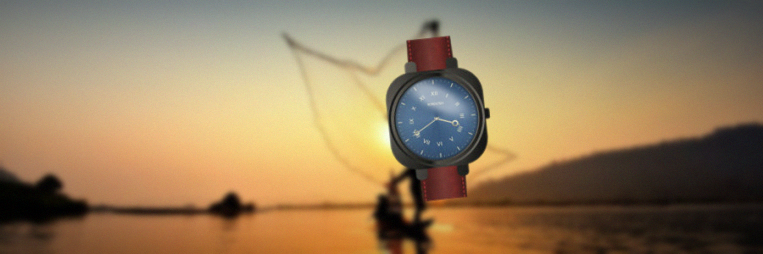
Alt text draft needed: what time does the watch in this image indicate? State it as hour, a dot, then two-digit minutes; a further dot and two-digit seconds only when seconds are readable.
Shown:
3.40
